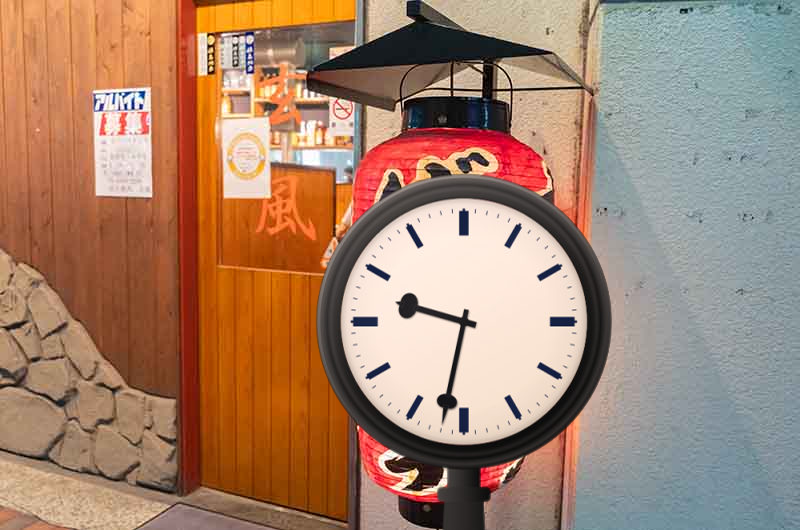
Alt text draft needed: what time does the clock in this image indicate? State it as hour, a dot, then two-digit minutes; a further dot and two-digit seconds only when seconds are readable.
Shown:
9.32
